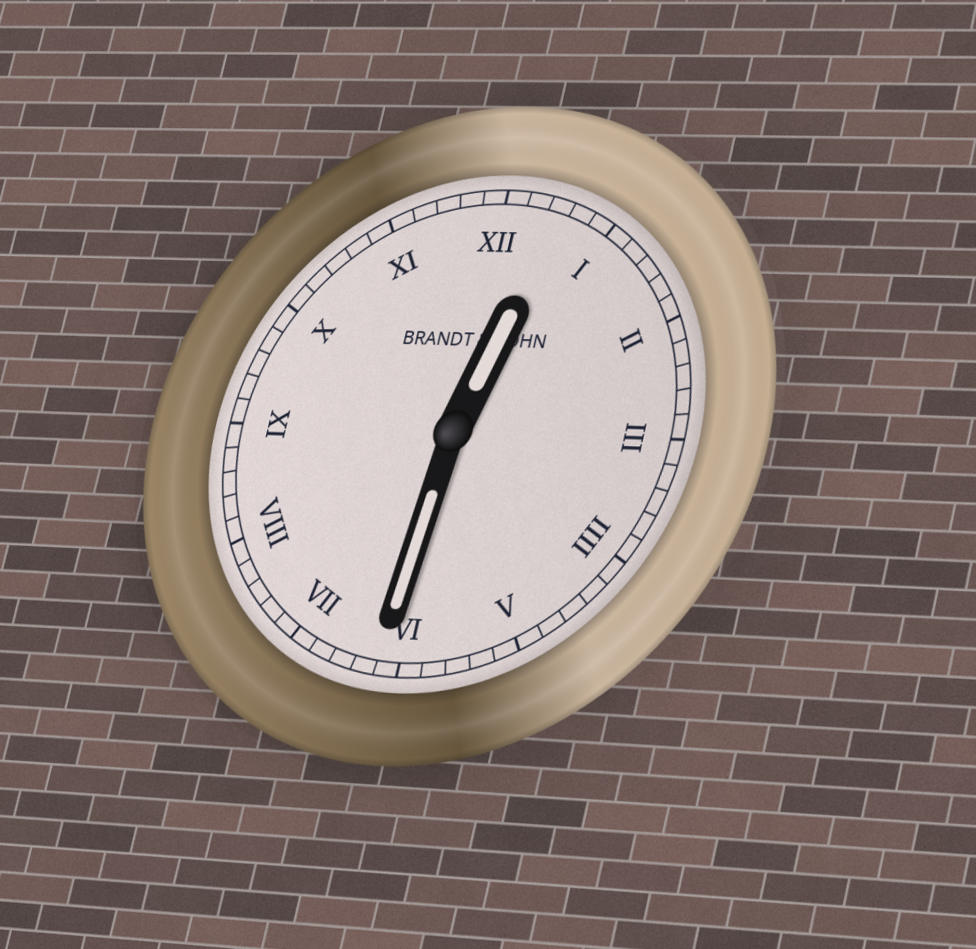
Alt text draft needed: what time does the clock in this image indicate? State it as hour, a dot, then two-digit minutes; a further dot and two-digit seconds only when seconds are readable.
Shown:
12.31
